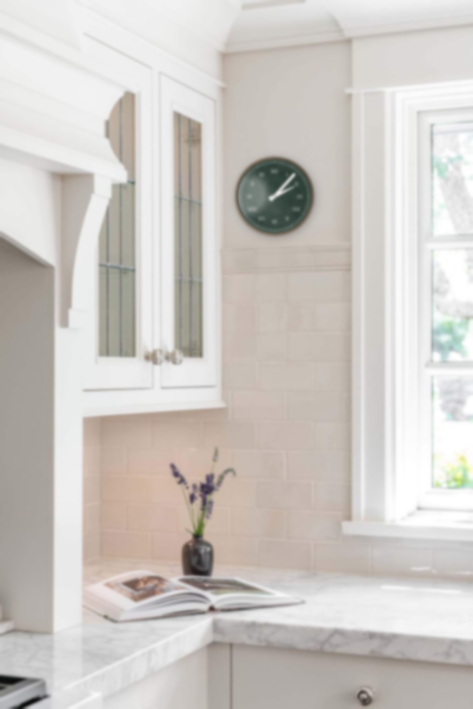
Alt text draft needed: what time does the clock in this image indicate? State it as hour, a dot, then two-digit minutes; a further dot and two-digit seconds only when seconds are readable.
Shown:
2.07
